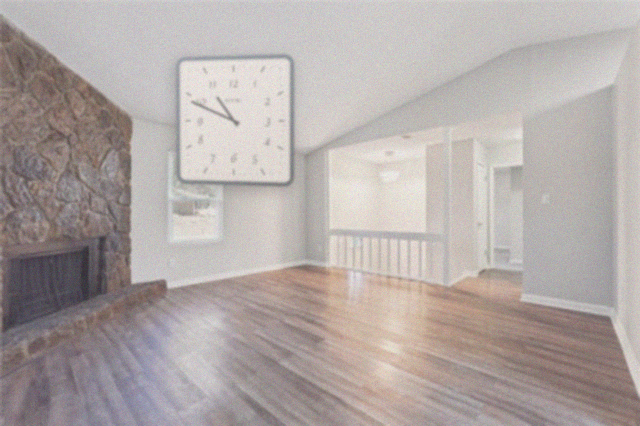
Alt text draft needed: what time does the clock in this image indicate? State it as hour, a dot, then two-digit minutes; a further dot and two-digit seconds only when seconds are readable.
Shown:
10.49
